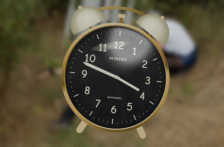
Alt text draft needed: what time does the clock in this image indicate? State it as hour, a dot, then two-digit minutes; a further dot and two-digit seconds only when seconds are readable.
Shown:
3.48
